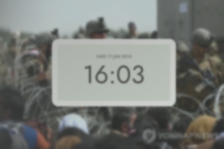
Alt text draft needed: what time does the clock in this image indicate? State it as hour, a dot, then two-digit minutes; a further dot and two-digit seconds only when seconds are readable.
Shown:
16.03
